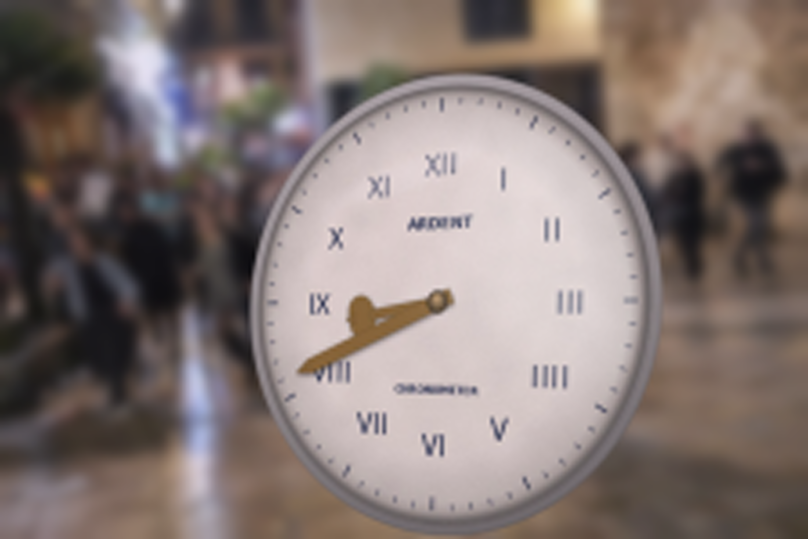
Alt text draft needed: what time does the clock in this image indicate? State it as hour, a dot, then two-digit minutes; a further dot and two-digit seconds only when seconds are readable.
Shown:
8.41
